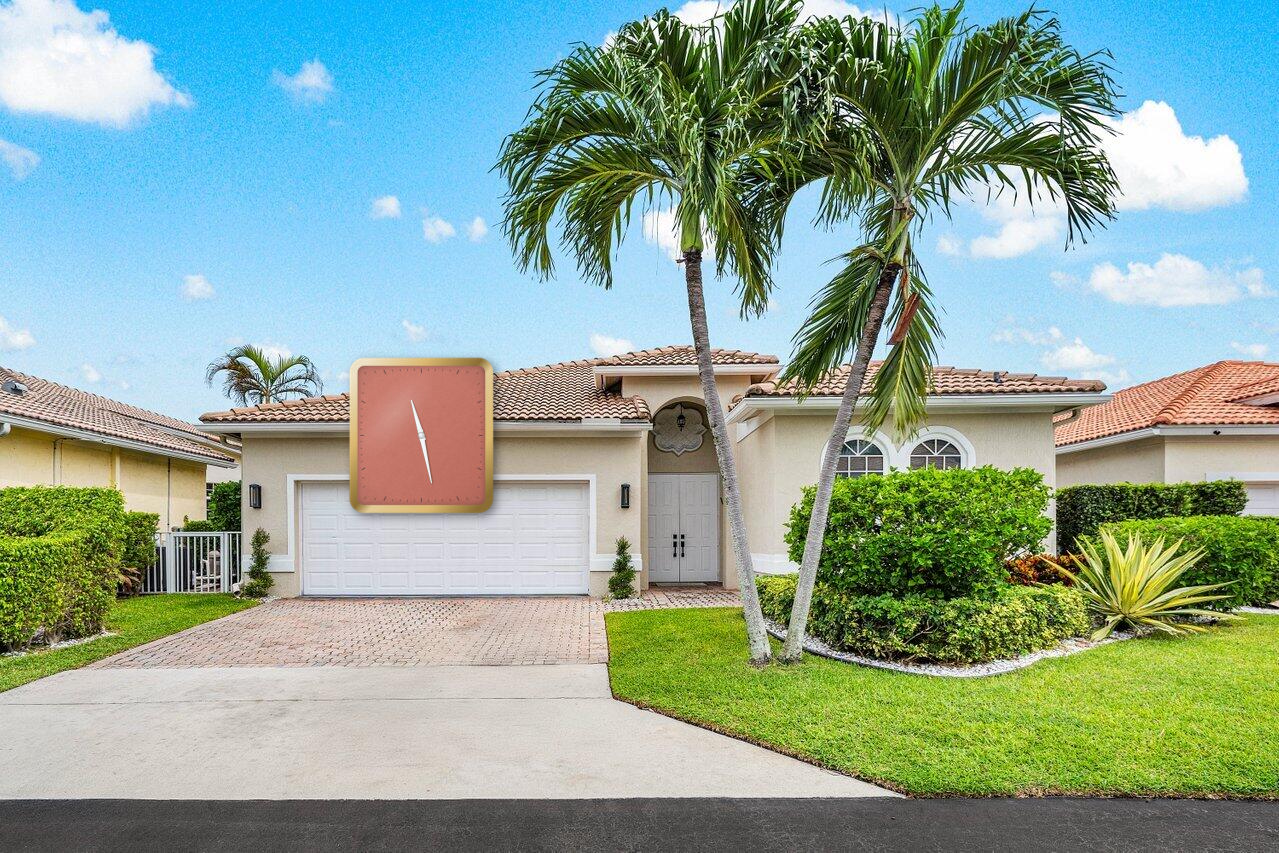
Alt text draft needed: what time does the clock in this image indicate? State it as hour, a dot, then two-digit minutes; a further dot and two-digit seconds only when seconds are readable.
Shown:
11.28
